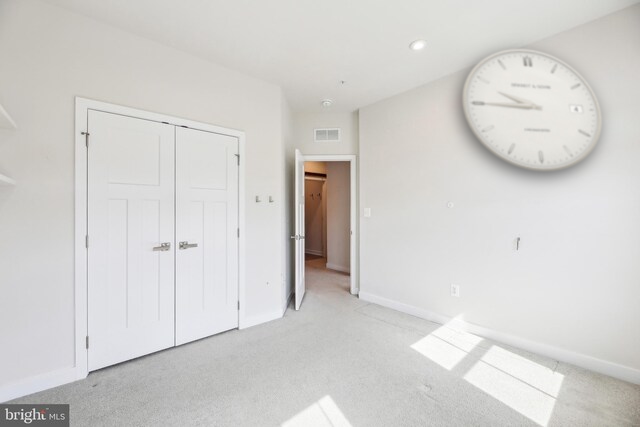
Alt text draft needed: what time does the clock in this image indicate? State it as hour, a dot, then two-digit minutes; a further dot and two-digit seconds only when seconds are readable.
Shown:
9.45
